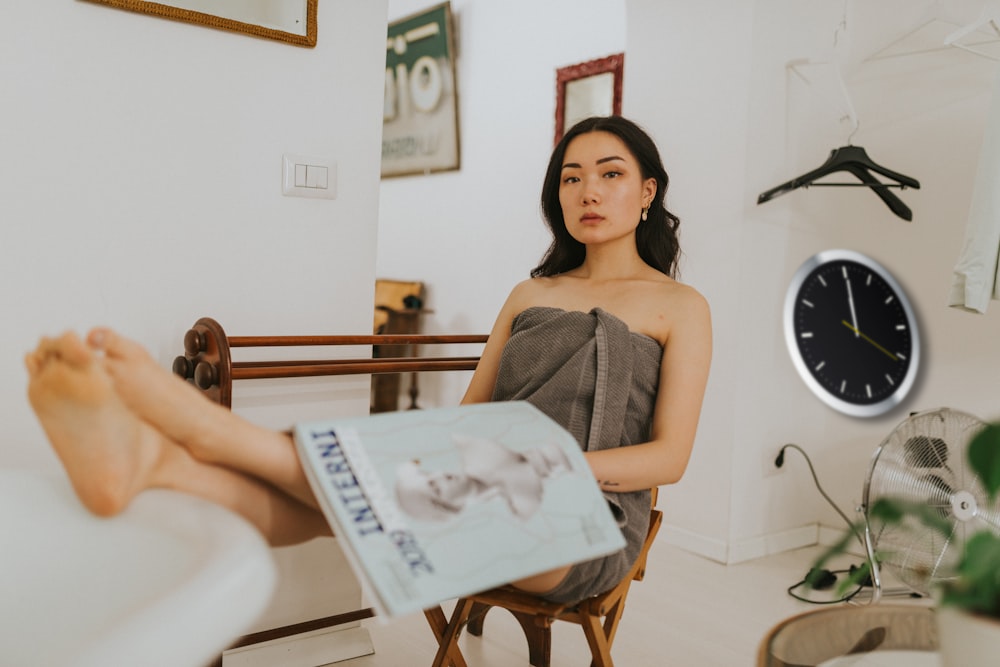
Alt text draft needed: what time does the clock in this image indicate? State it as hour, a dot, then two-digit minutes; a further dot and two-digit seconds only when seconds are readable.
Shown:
12.00.21
